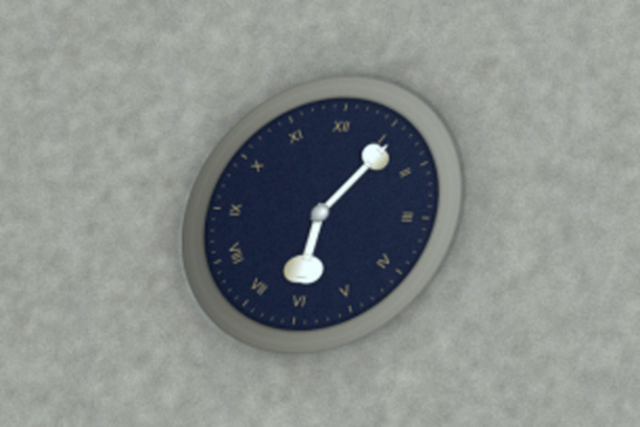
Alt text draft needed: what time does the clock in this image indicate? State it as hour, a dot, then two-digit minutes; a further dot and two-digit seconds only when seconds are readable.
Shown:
6.06
